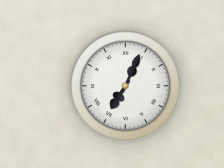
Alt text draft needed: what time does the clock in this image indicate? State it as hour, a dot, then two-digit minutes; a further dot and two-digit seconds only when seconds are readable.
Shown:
7.04
